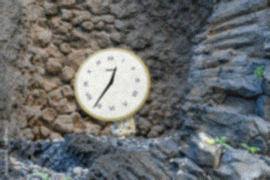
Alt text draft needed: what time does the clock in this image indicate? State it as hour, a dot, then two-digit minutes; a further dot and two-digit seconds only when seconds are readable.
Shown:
12.36
